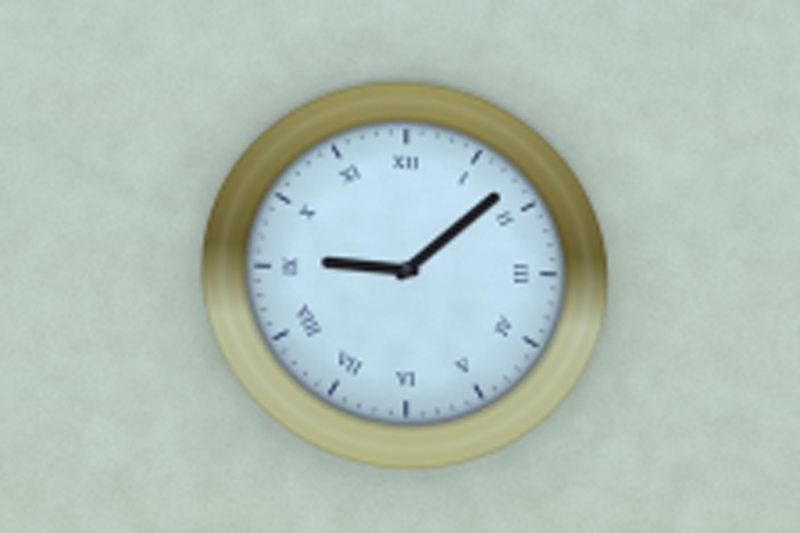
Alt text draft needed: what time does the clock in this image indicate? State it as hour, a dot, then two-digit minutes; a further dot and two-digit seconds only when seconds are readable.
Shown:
9.08
